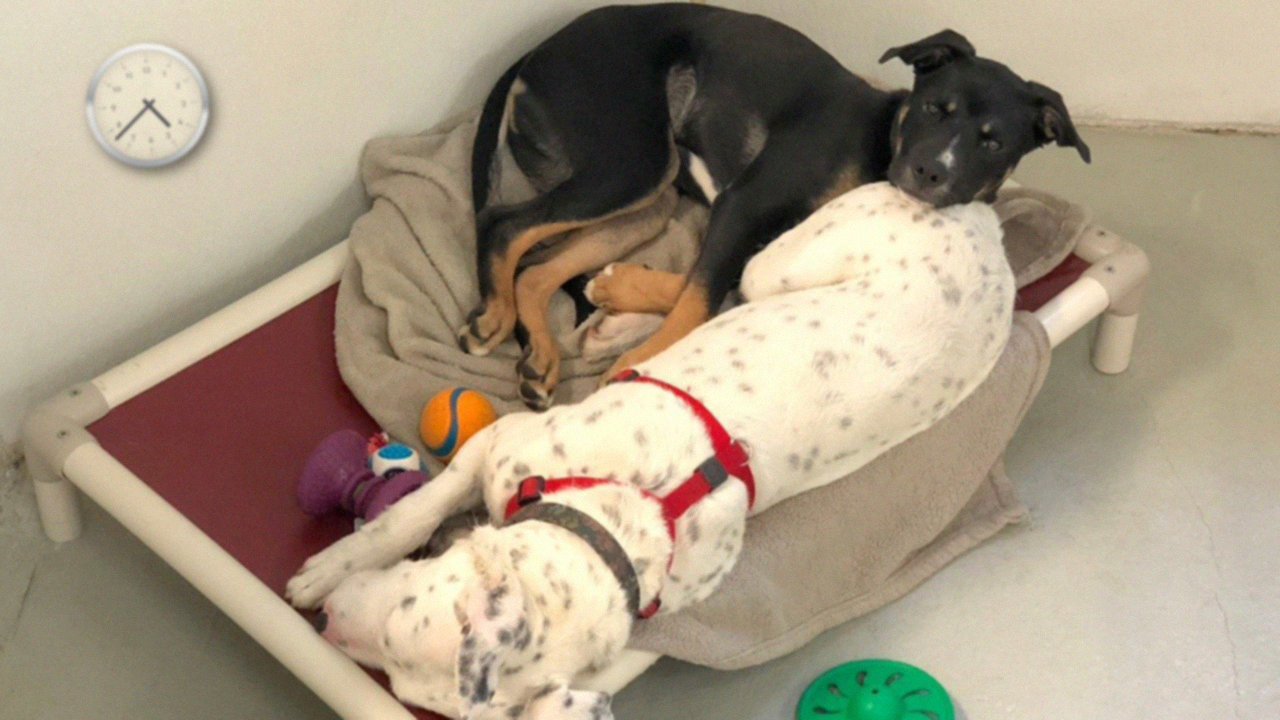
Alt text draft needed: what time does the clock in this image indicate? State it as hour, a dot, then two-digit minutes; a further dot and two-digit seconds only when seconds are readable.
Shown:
4.38
